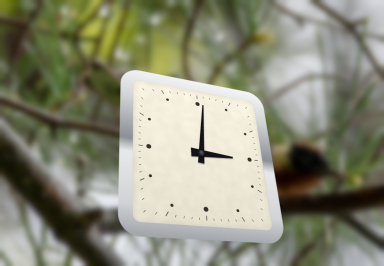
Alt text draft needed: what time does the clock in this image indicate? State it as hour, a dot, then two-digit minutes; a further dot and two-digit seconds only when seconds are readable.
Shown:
3.01
